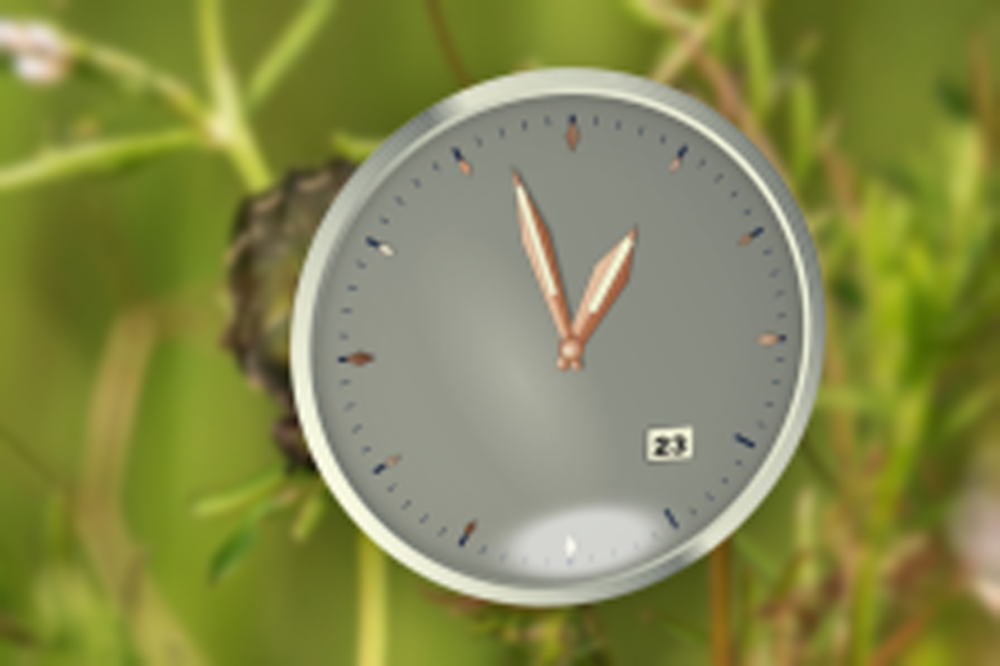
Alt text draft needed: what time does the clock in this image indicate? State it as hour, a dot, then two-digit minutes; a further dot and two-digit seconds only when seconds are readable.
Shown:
12.57
